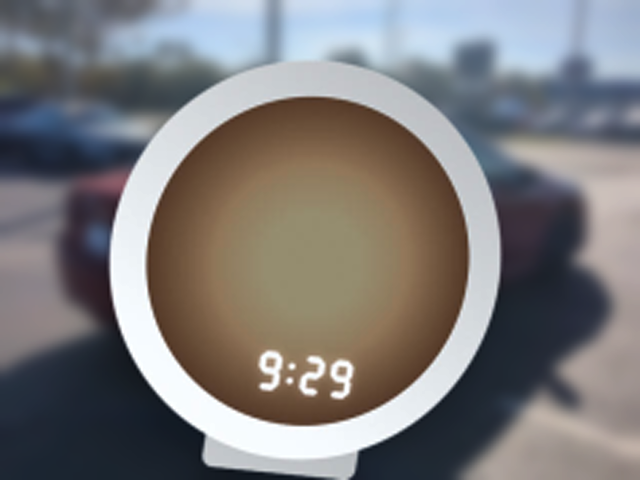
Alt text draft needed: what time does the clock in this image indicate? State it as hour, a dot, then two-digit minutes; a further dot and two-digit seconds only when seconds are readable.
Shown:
9.29
